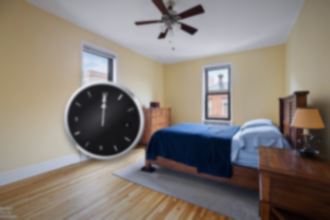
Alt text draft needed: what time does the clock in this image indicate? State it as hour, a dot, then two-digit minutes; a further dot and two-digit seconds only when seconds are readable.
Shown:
12.00
